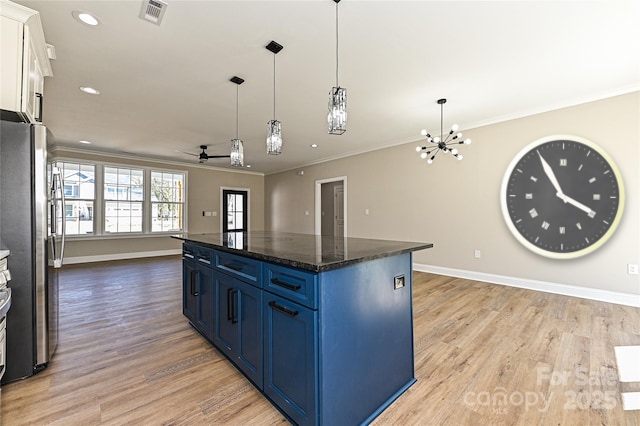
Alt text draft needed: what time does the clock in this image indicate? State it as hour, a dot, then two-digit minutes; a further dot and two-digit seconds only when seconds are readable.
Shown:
3.55
